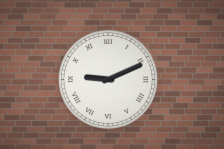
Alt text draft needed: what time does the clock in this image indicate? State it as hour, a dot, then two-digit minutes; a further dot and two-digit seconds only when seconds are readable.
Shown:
9.11
